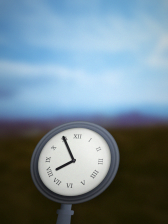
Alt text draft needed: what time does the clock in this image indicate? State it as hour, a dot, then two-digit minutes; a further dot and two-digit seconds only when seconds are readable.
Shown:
7.55
